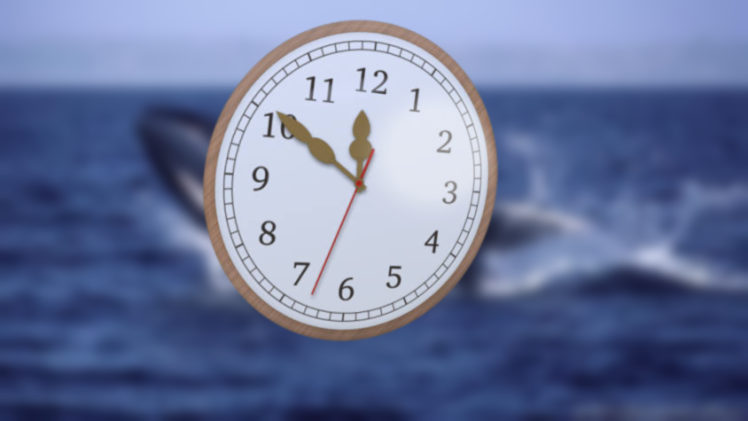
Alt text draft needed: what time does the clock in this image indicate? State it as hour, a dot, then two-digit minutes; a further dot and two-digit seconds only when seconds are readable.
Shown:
11.50.33
